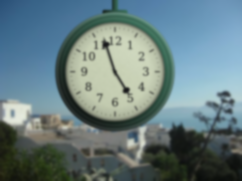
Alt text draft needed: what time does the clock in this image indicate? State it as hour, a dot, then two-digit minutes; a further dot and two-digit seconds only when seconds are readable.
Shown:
4.57
